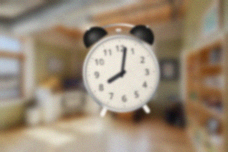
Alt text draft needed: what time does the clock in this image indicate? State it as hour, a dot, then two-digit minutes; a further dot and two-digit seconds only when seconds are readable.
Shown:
8.02
